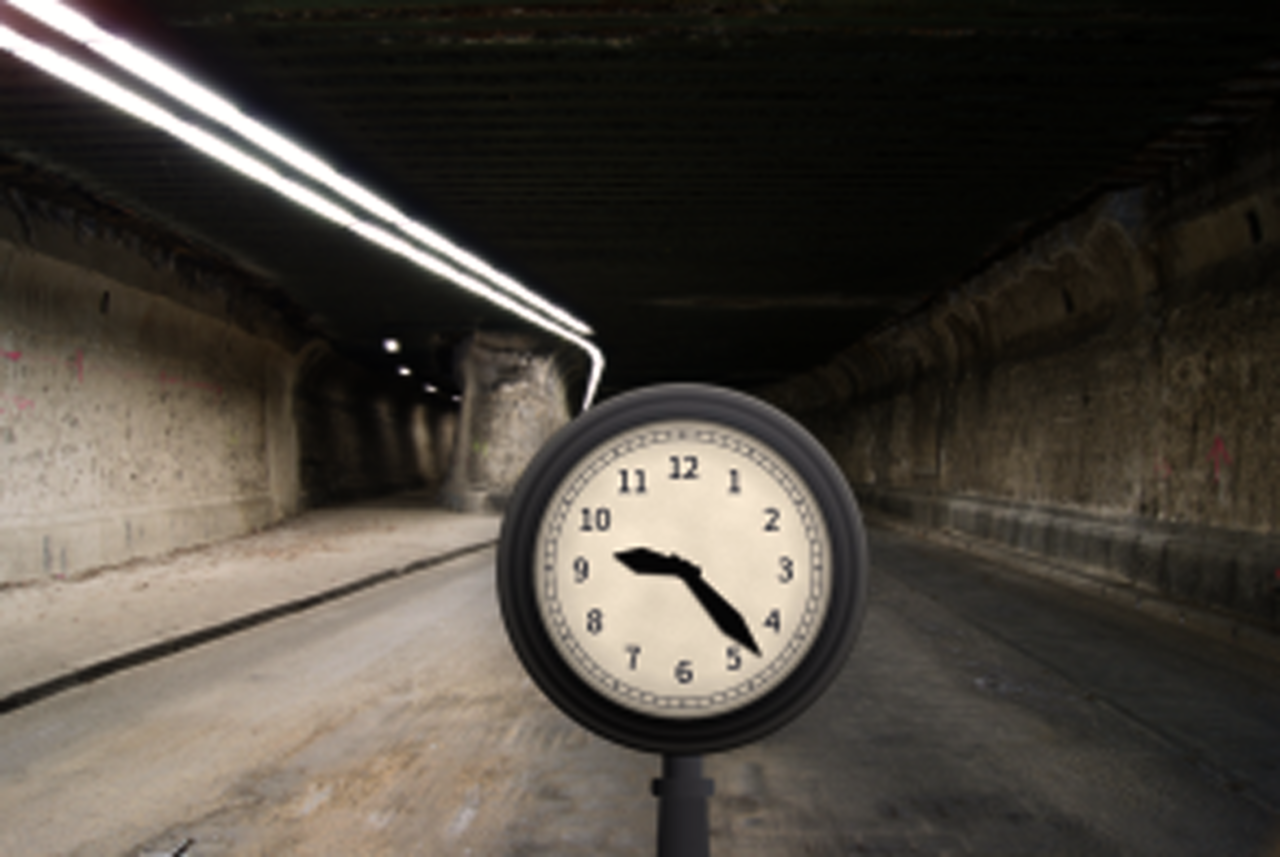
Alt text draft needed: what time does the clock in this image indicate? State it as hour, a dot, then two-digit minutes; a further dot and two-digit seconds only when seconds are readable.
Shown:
9.23
